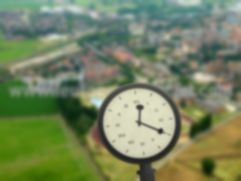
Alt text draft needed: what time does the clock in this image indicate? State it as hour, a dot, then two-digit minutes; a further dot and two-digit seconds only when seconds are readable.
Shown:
12.20
